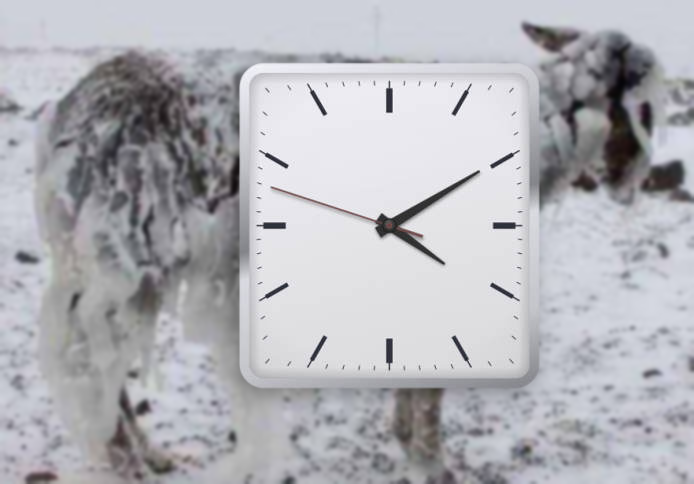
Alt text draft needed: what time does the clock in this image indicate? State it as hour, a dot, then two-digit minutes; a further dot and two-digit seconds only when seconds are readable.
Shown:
4.09.48
